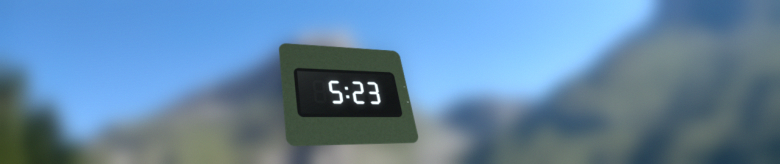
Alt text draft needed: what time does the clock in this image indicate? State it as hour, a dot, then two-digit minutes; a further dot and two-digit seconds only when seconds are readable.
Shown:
5.23
